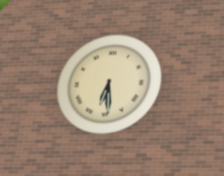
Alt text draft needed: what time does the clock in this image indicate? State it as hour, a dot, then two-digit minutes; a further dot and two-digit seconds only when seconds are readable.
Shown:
6.29
